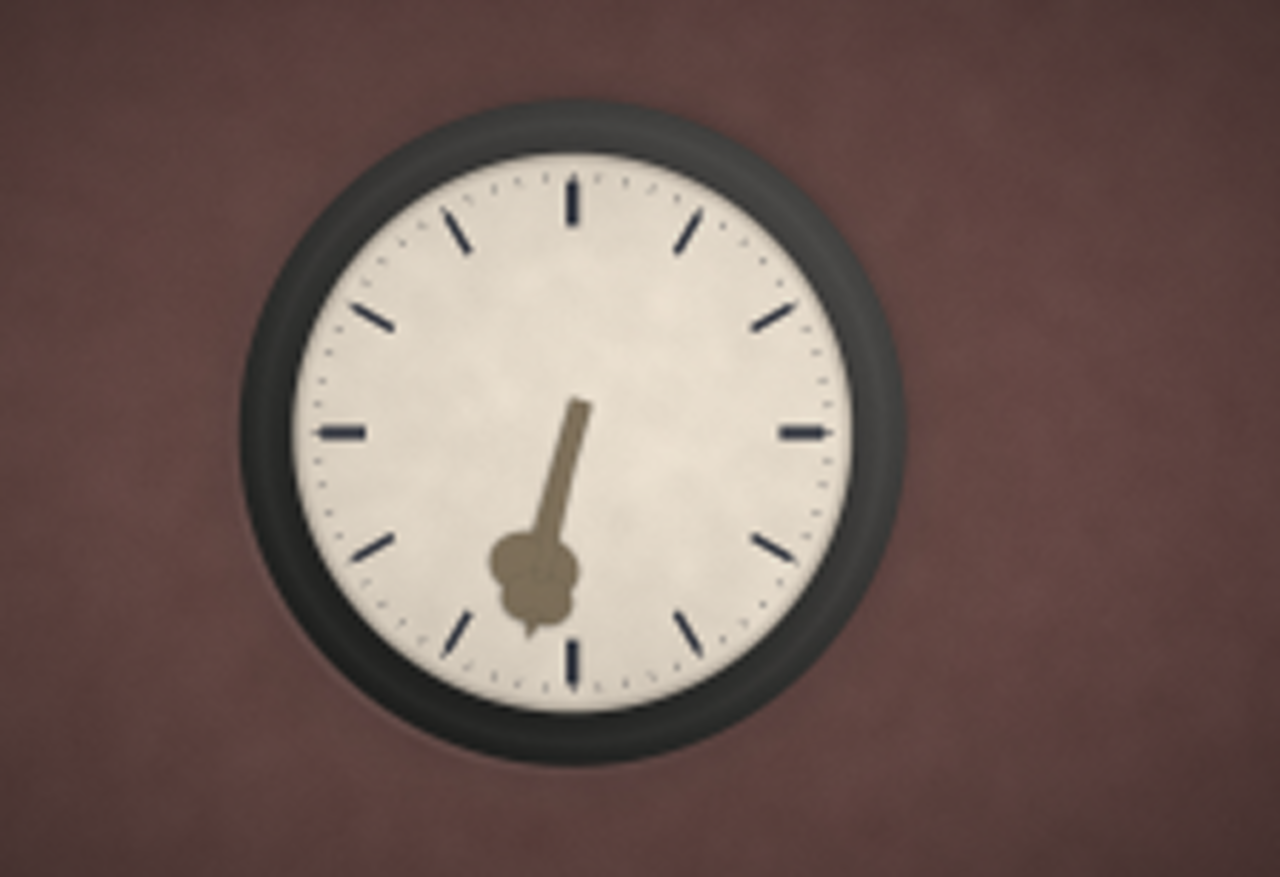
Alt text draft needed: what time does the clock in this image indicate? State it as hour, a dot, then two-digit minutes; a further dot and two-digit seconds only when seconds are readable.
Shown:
6.32
